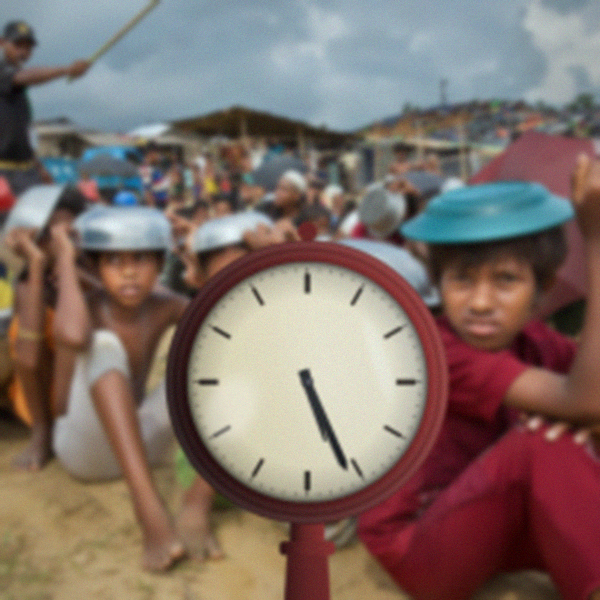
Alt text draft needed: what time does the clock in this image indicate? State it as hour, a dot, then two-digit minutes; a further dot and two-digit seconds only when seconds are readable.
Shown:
5.26
